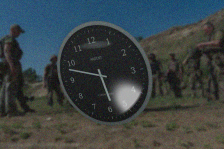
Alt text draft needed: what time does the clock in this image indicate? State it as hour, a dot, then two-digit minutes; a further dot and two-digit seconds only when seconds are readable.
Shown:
5.48
